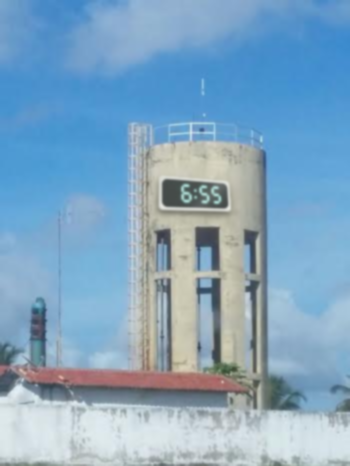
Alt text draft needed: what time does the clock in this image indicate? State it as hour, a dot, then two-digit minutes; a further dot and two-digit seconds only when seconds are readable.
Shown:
6.55
